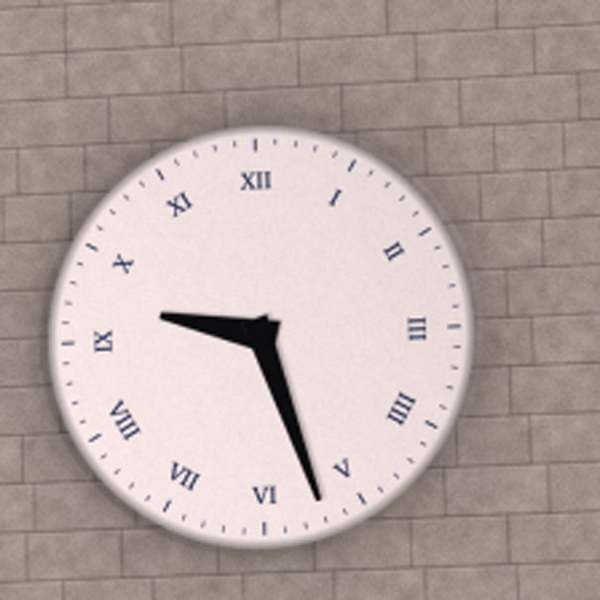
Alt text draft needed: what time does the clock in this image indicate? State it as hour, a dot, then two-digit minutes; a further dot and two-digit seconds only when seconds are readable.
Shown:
9.27
